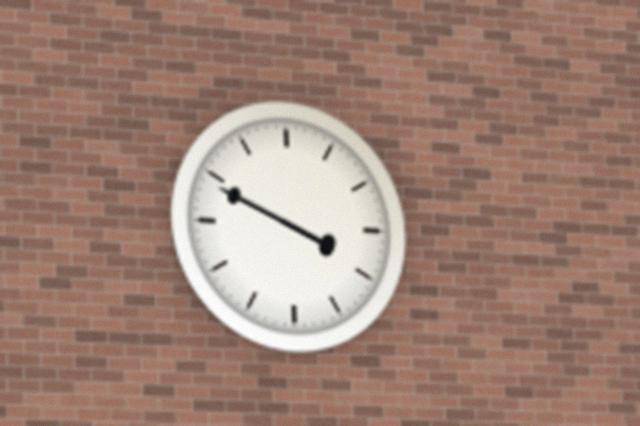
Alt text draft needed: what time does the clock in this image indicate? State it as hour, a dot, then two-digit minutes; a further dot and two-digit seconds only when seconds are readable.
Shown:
3.49
